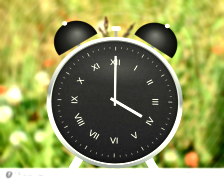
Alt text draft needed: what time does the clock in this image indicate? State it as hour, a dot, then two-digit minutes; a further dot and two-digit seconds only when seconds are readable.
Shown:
4.00
